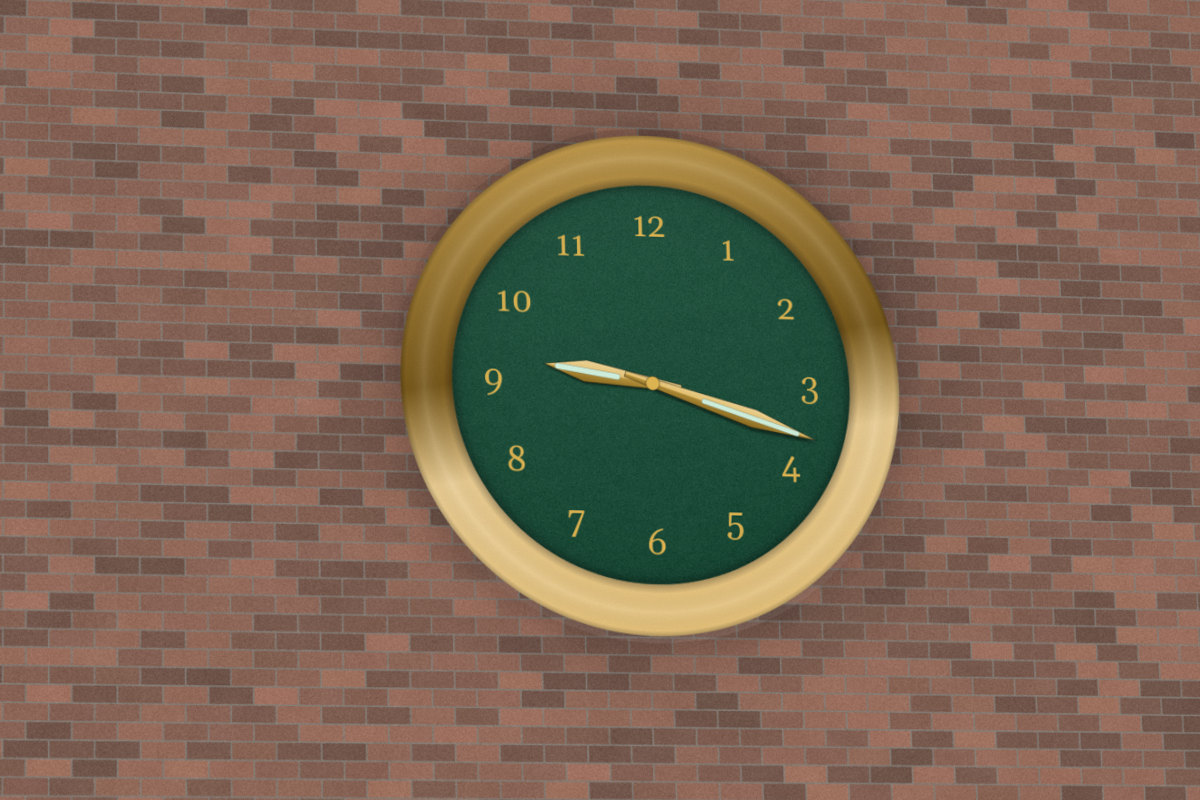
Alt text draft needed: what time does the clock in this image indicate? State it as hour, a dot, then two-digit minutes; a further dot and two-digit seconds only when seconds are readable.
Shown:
9.18
